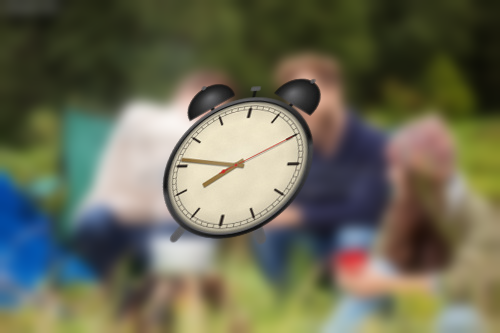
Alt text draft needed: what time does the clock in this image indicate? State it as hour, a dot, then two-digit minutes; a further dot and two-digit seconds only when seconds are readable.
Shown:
7.46.10
